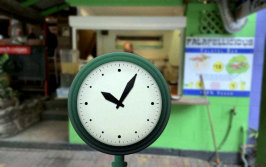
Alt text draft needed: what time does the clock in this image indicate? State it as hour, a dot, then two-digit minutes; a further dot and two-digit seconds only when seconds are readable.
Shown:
10.05
